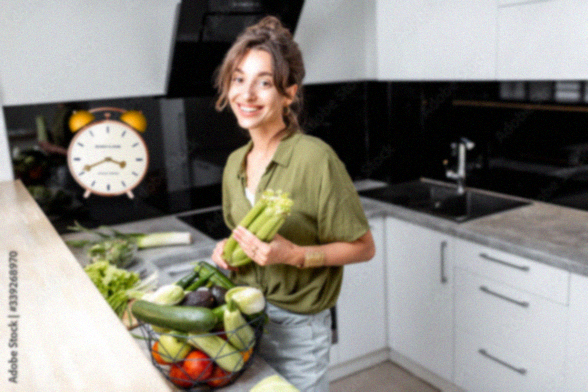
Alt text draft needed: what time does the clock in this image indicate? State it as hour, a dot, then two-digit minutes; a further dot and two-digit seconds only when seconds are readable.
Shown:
3.41
